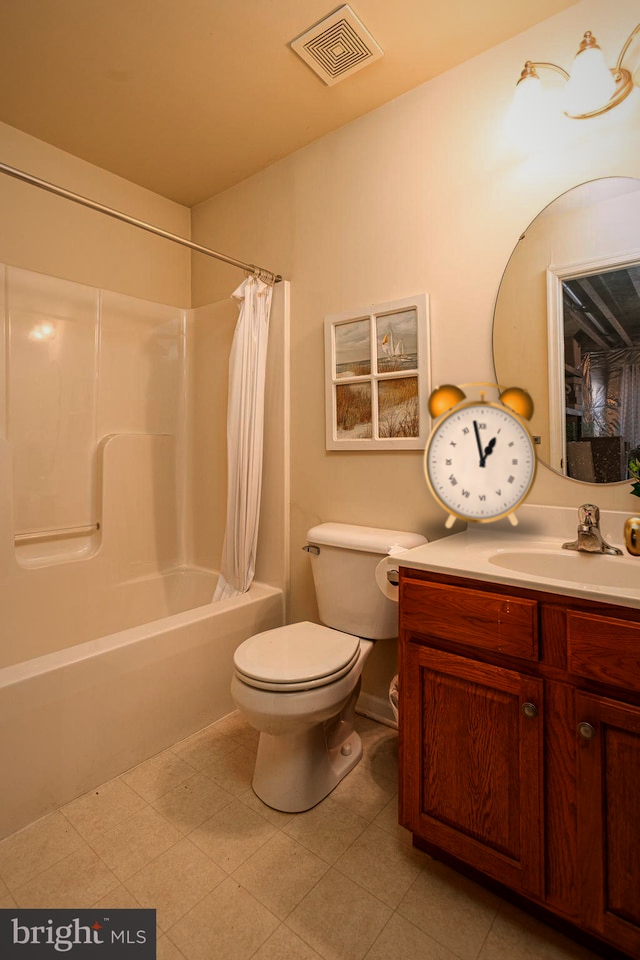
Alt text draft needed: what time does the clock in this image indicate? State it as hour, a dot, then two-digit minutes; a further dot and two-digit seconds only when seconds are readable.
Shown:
12.58
